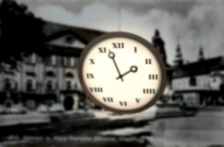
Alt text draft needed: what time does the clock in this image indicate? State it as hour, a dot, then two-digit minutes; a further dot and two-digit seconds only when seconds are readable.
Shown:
1.57
